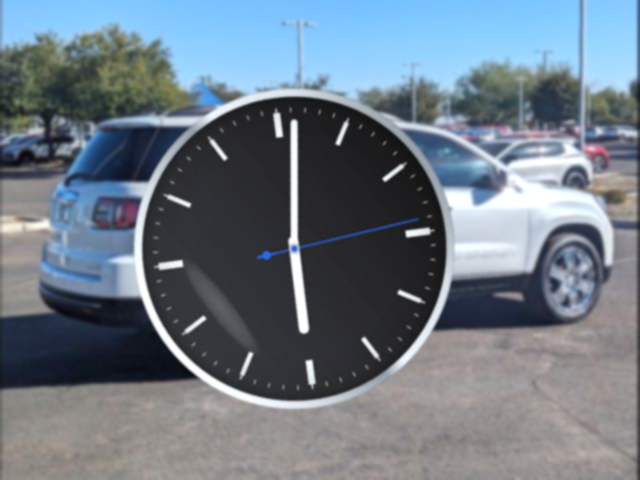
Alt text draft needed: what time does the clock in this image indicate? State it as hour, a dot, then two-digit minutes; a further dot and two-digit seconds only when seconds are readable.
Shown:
6.01.14
